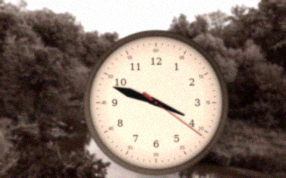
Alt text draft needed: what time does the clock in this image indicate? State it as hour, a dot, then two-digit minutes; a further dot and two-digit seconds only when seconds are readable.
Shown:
3.48.21
